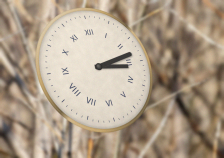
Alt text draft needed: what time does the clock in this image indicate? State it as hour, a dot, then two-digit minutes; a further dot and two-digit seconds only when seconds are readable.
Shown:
3.13
